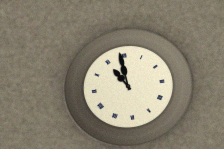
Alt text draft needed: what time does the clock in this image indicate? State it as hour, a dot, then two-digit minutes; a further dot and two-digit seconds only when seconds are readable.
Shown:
10.59
